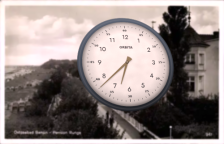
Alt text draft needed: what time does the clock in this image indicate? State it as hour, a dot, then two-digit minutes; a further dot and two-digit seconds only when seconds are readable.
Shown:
6.38
